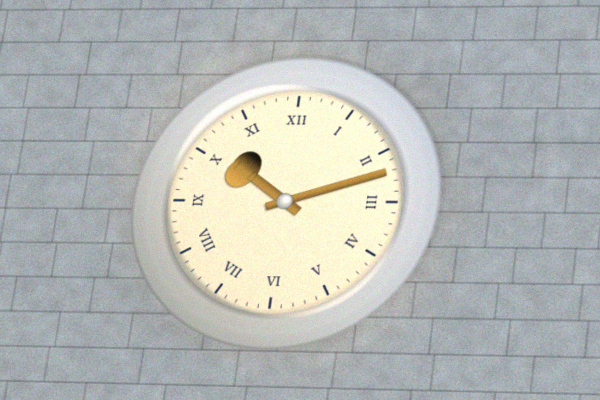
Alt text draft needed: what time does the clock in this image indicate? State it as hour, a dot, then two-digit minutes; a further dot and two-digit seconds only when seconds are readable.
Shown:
10.12
